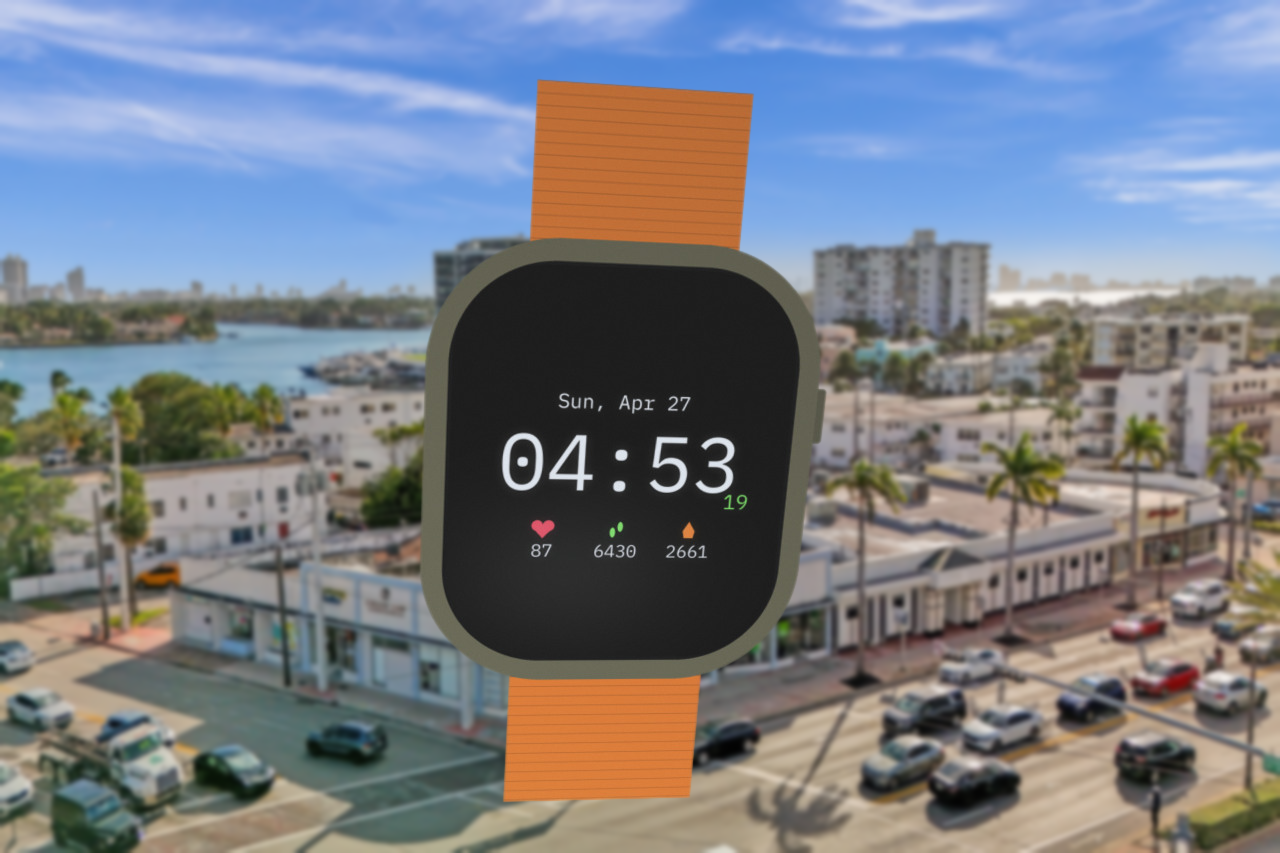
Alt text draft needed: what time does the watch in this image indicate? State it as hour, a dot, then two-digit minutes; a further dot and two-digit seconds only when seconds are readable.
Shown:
4.53.19
